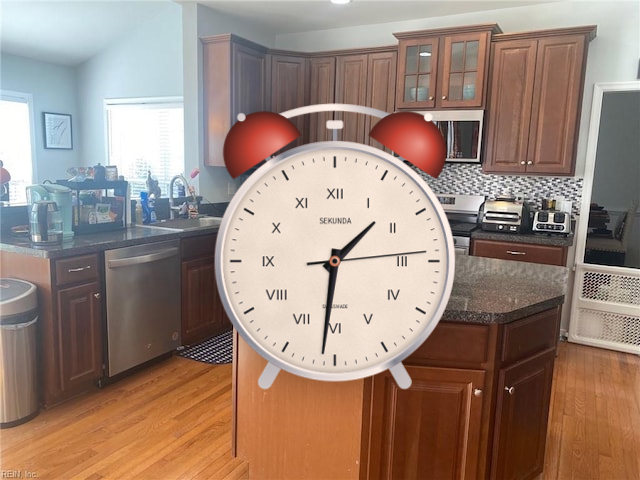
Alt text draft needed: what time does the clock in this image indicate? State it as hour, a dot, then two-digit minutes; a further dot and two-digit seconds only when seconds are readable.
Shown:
1.31.14
